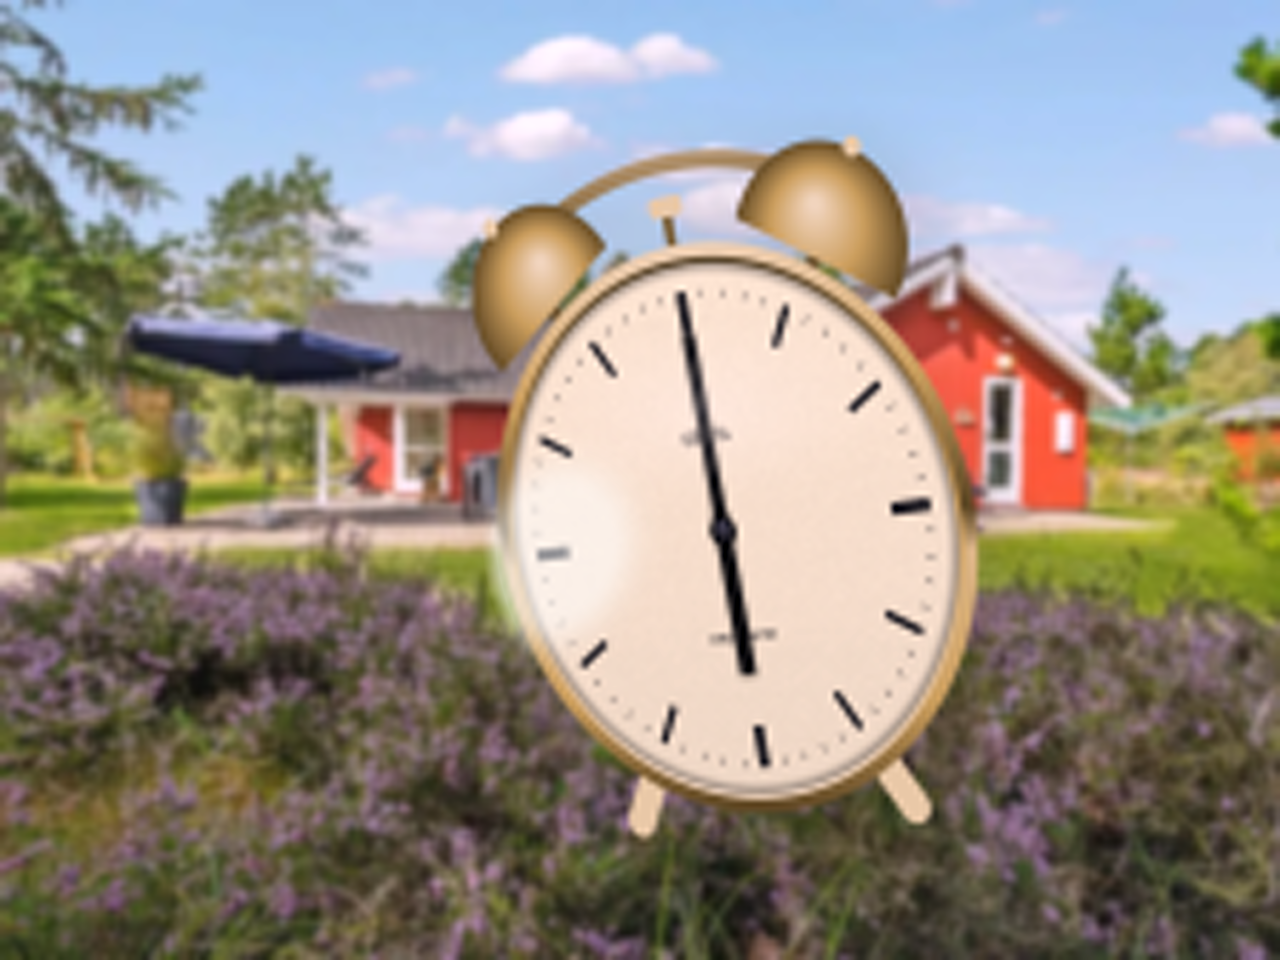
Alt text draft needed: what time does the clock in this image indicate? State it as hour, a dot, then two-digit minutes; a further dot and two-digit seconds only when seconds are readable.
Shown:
6.00
